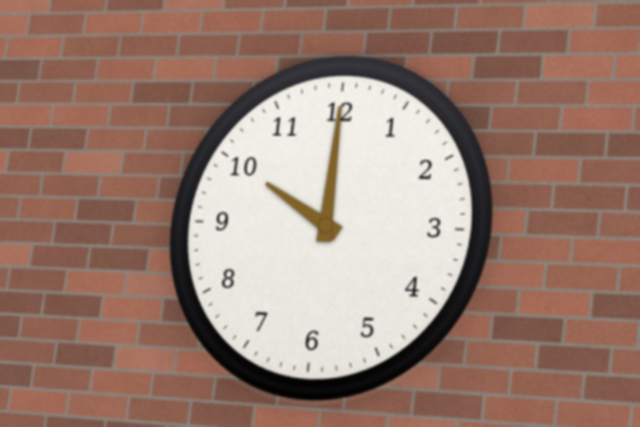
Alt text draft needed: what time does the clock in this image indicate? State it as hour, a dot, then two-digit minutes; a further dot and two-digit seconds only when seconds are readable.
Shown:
10.00
